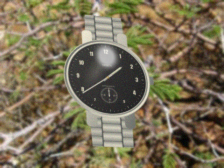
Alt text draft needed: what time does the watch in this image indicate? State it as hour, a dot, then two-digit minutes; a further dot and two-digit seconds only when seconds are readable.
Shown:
1.39
